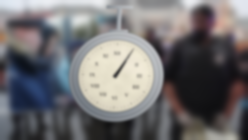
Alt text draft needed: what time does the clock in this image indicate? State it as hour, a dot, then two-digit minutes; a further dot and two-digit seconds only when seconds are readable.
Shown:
1.05
